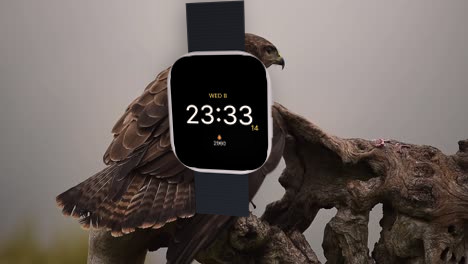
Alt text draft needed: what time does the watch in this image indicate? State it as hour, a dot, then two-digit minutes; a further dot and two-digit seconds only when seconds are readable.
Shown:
23.33.14
